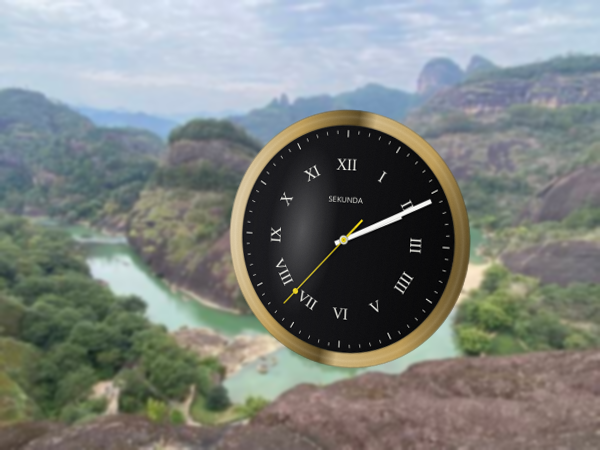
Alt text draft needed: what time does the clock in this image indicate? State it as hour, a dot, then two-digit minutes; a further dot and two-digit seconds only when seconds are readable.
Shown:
2.10.37
